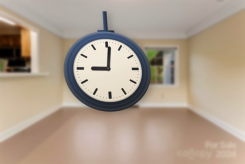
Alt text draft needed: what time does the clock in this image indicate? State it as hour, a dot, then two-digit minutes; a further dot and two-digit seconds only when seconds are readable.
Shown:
9.01
